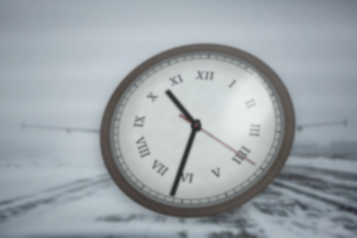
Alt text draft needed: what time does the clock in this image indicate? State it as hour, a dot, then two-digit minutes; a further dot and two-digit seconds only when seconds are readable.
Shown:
10.31.20
